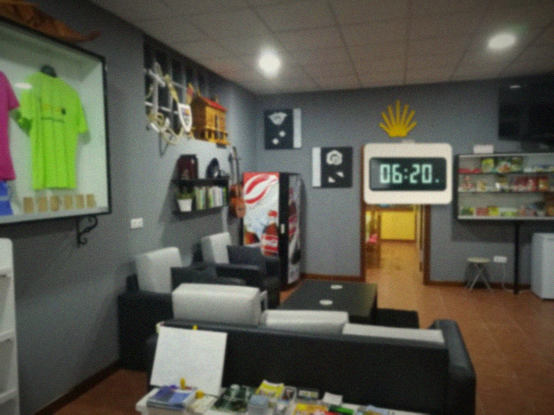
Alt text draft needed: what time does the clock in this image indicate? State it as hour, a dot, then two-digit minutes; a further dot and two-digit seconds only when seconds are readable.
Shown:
6.20
